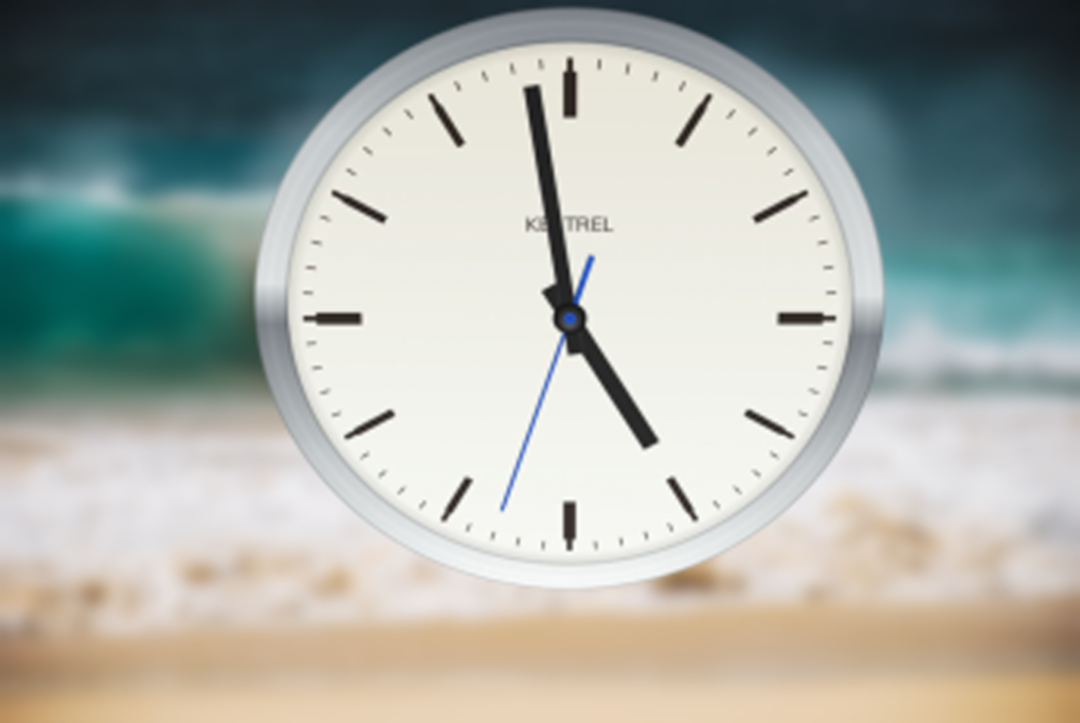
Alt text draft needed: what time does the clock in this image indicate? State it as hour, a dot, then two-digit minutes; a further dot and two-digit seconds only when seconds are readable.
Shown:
4.58.33
